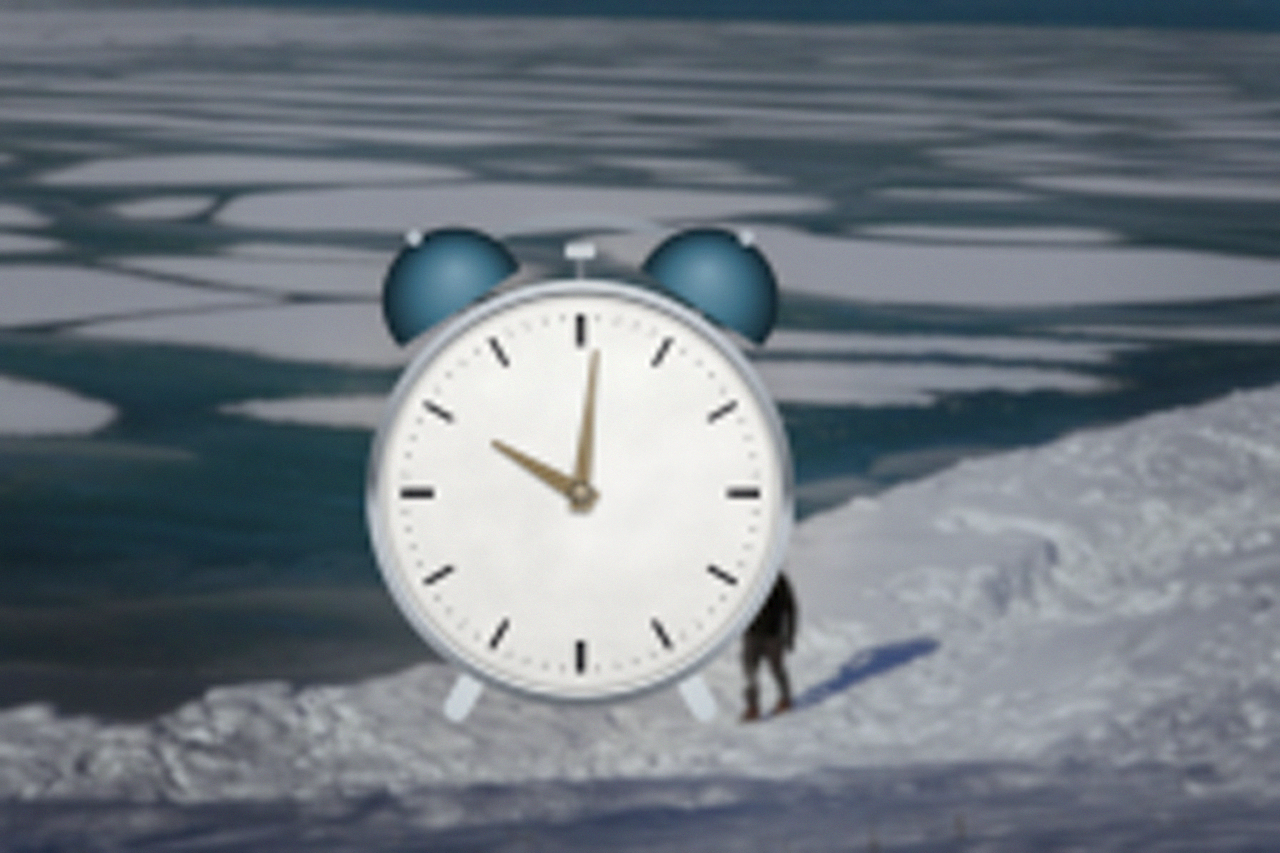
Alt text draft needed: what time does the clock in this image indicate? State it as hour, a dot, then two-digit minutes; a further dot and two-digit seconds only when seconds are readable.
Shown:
10.01
